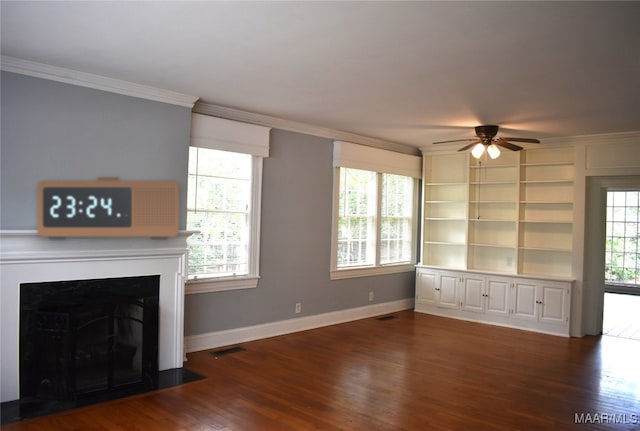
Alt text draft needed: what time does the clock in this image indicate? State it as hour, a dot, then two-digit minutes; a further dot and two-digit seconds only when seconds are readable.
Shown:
23.24
